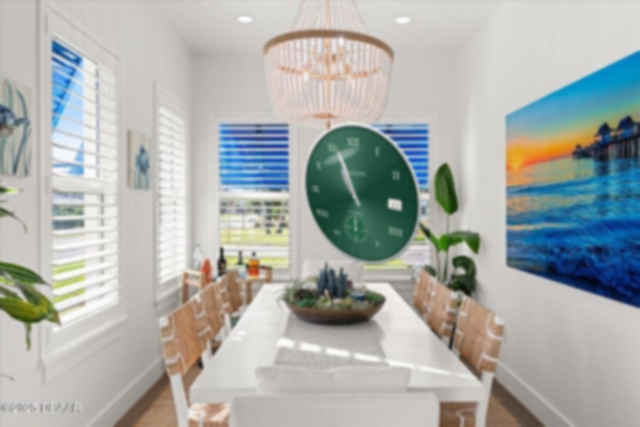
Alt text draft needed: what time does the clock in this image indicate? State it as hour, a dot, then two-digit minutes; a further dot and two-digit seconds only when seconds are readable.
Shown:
10.56
